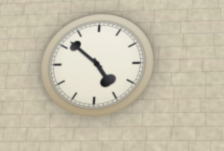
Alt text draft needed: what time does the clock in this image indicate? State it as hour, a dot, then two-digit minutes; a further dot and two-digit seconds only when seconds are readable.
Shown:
4.52
